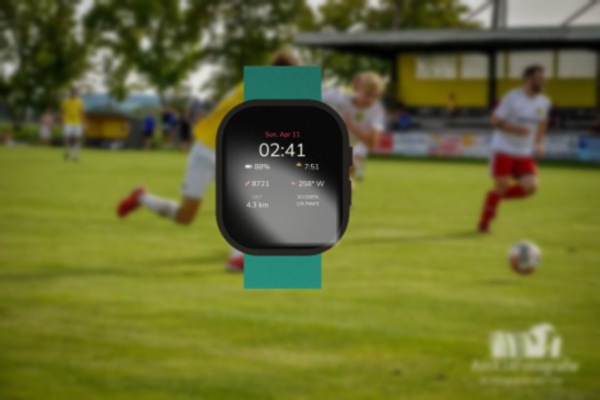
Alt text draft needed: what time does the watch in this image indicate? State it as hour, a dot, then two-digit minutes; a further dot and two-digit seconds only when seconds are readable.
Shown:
2.41
